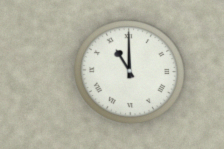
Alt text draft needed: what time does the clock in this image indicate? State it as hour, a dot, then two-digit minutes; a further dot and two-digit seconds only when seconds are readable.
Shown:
11.00
